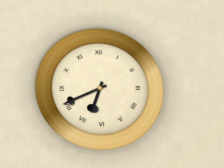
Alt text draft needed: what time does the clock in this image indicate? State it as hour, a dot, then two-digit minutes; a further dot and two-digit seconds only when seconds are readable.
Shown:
6.41
